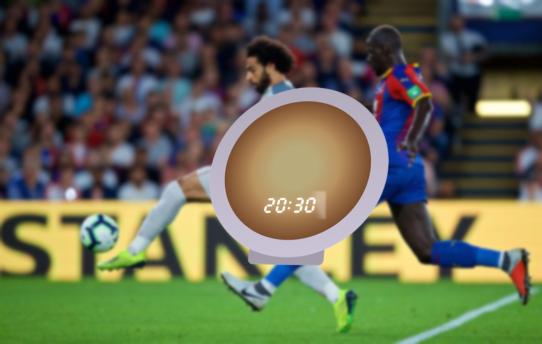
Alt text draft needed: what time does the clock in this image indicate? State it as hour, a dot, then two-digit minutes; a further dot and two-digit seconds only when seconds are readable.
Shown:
20.30
